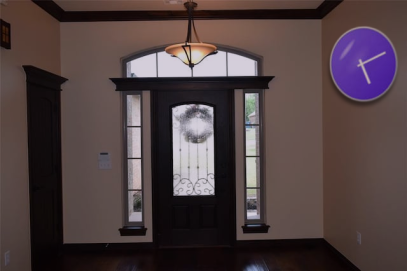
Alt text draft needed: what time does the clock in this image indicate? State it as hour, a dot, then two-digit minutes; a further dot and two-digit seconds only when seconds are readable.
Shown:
5.11
